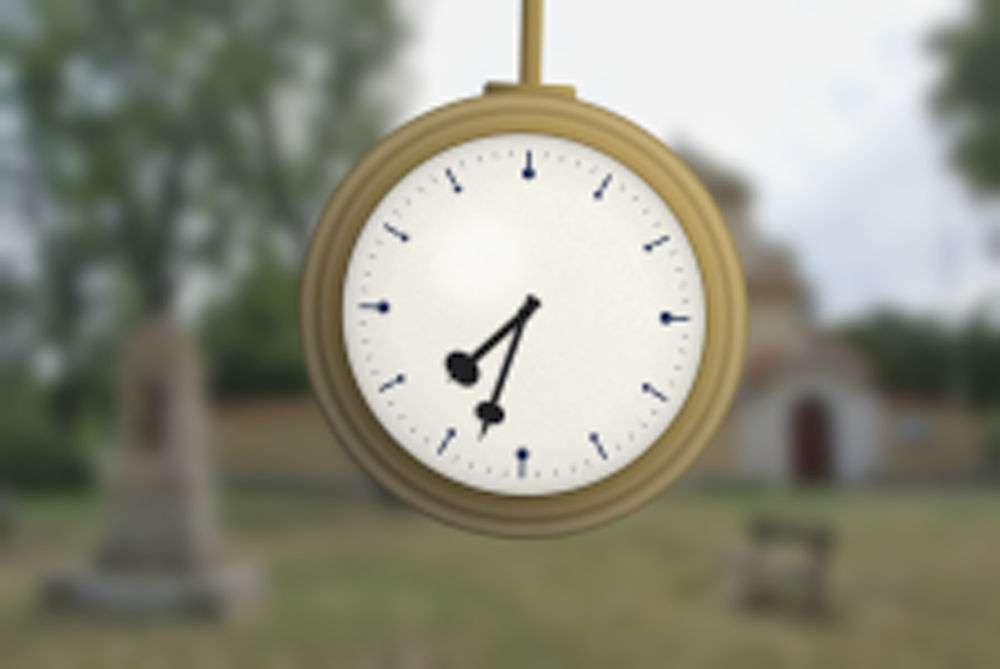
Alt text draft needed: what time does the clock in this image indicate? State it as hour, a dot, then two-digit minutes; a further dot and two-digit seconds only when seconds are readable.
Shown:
7.33
